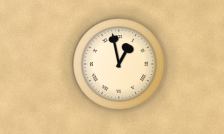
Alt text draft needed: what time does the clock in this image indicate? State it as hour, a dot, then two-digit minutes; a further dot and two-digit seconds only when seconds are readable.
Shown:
12.58
